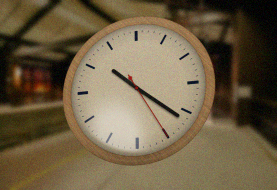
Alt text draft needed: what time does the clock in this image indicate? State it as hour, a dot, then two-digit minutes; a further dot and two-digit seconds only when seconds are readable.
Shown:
10.21.25
